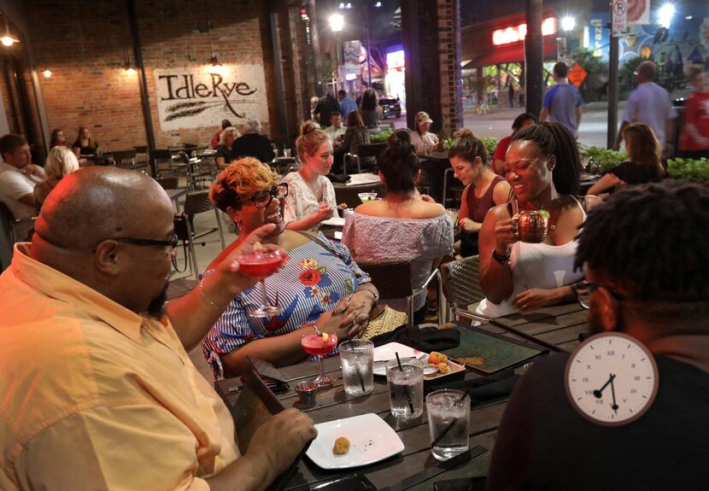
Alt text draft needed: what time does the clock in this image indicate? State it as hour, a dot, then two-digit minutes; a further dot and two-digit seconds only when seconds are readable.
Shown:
7.29
